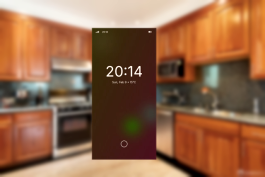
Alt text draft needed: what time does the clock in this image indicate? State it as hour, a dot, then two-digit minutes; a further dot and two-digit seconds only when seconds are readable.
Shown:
20.14
